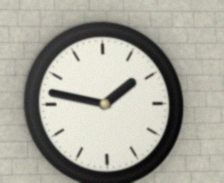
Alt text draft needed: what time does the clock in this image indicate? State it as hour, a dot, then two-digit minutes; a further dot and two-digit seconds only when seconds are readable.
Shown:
1.47
